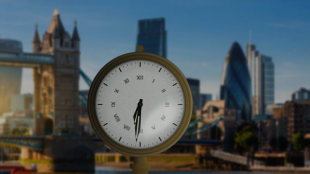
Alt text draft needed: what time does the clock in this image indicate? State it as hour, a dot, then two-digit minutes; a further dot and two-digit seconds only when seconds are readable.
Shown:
6.31
